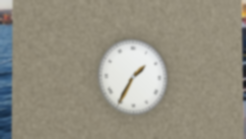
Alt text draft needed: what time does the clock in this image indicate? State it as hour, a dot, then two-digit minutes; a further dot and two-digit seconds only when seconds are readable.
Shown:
1.35
